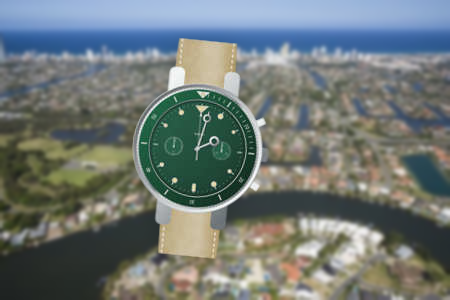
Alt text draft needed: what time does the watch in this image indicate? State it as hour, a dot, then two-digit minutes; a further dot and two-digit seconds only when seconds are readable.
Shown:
2.02
